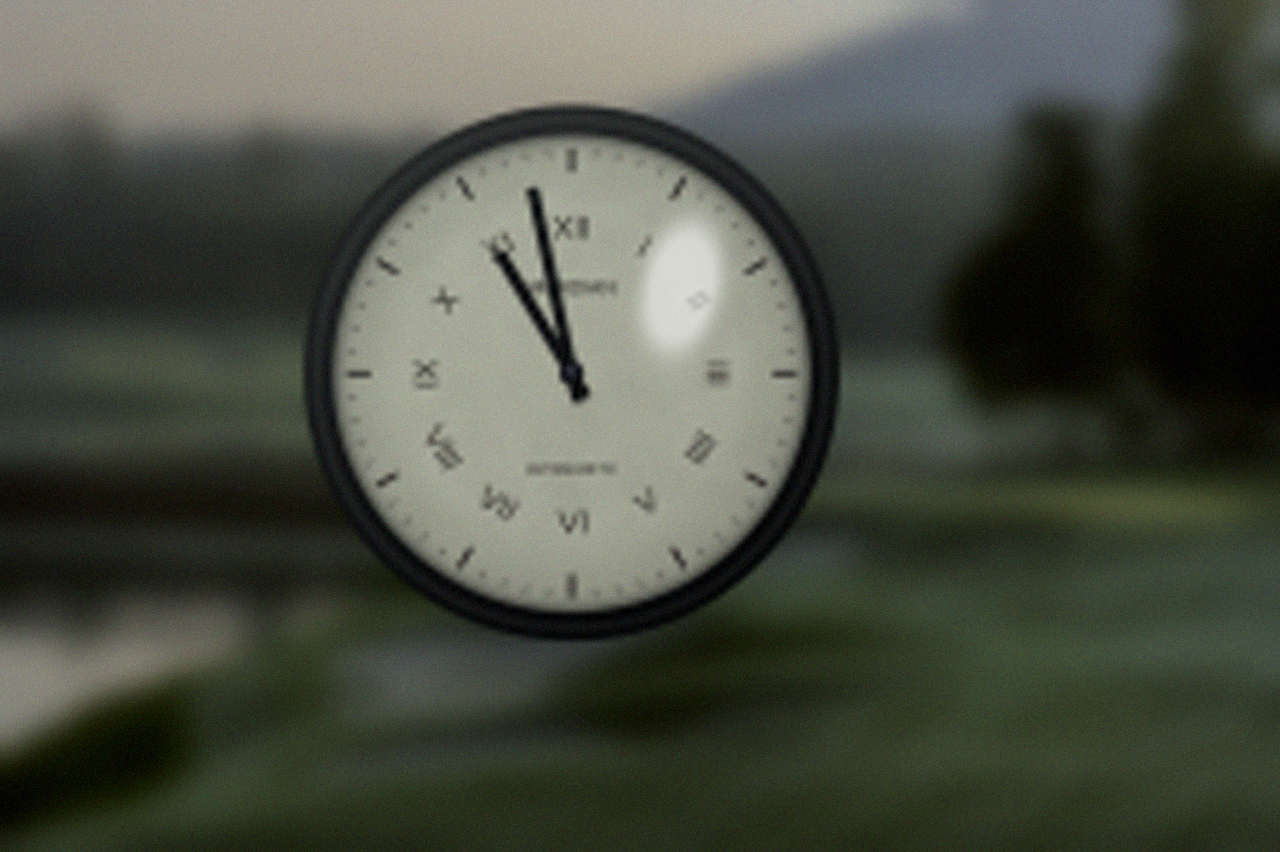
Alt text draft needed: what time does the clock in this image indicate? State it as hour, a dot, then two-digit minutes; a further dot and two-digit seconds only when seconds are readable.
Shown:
10.58
